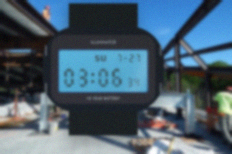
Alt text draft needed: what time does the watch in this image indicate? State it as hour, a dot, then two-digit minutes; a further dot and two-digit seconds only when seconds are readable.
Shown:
3.06
